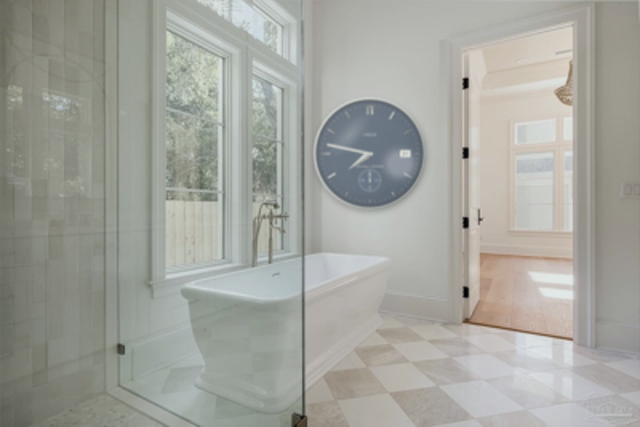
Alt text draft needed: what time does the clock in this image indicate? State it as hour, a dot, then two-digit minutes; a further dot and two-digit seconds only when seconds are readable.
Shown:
7.47
